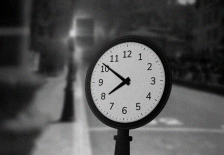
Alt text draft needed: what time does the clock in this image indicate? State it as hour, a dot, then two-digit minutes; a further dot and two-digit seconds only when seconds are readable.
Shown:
7.51
